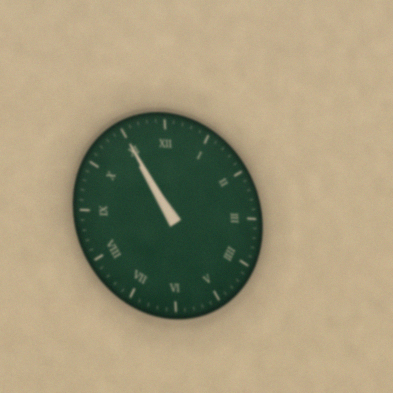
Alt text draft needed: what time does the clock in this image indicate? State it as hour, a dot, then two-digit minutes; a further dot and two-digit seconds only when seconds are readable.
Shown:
10.55
